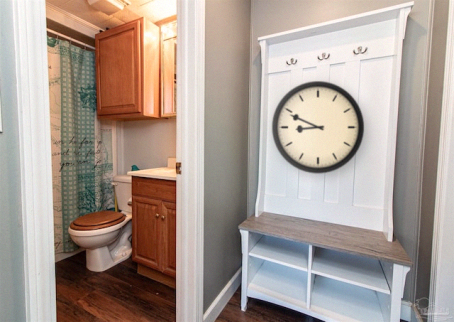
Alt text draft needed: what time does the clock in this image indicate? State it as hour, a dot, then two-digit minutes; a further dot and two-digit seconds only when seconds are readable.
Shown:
8.49
